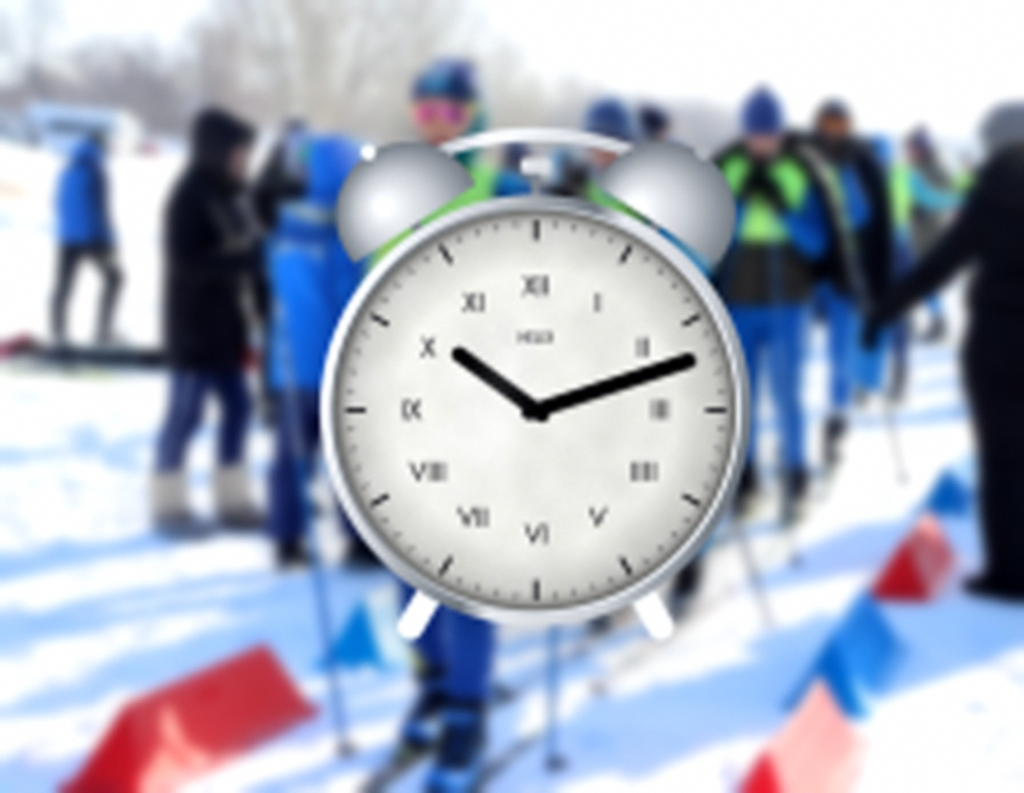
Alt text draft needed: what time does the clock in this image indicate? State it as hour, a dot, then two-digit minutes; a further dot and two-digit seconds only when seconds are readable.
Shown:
10.12
